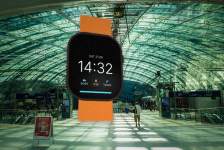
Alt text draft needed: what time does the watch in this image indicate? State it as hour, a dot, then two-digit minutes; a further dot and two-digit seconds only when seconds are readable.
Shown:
14.32
